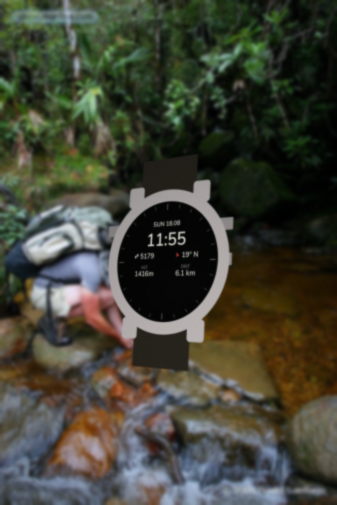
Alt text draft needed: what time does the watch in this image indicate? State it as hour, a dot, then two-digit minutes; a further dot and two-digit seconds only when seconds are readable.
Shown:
11.55
